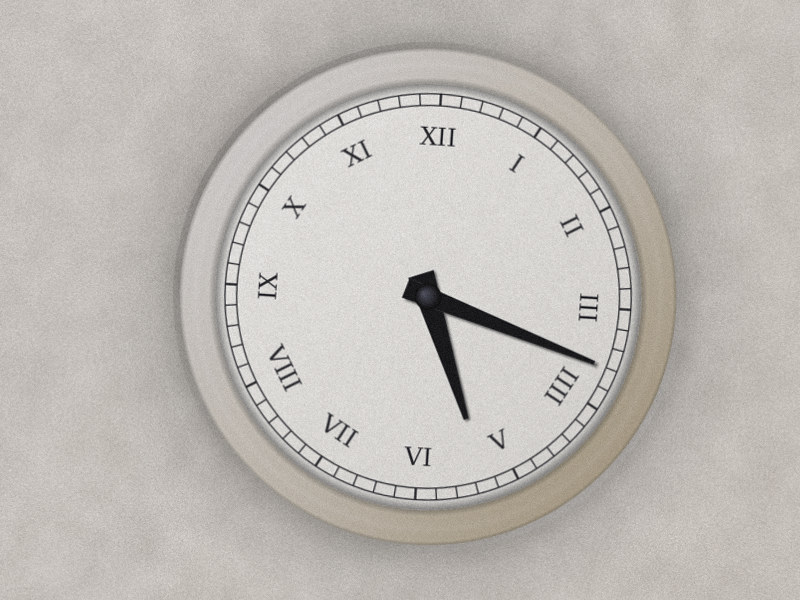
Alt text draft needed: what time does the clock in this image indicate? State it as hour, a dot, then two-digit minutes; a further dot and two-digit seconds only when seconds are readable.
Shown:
5.18
